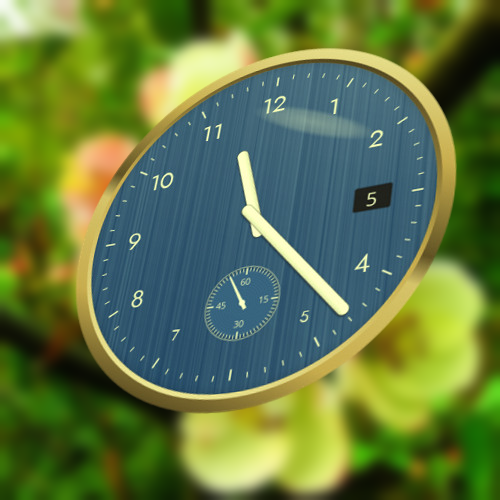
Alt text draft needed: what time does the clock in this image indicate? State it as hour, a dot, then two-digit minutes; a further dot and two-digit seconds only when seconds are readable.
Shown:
11.22.55
